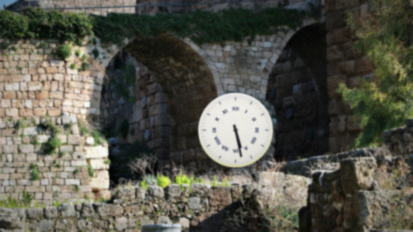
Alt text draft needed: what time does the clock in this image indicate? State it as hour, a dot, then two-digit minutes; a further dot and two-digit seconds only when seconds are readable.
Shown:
5.28
